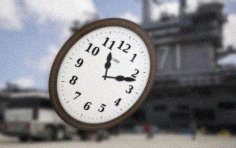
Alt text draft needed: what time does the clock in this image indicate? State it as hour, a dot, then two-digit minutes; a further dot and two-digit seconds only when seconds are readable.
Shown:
11.12
